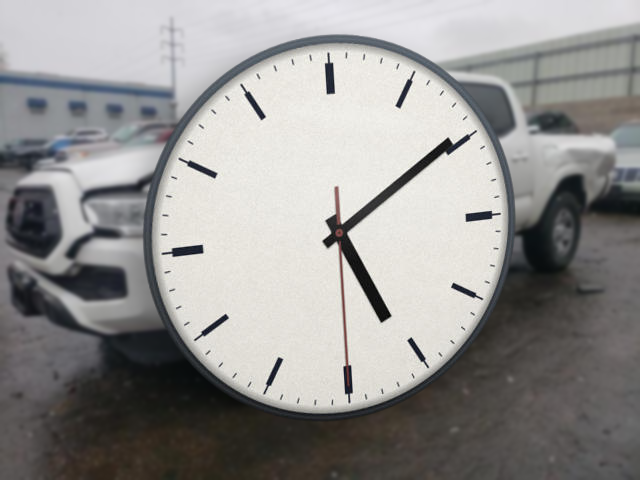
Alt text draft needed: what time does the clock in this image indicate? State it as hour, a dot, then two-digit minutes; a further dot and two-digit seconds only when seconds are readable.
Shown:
5.09.30
